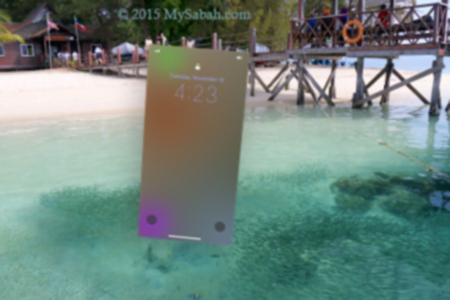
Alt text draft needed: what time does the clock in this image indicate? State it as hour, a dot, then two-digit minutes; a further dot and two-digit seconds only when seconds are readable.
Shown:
4.23
